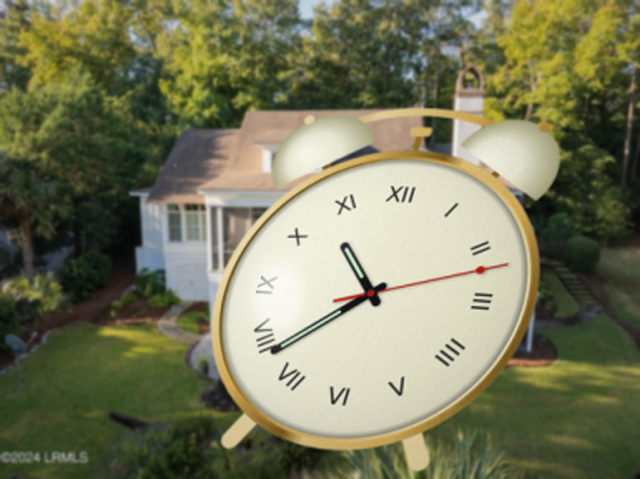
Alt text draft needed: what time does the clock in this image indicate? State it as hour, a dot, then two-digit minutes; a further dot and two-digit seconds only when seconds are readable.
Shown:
10.38.12
